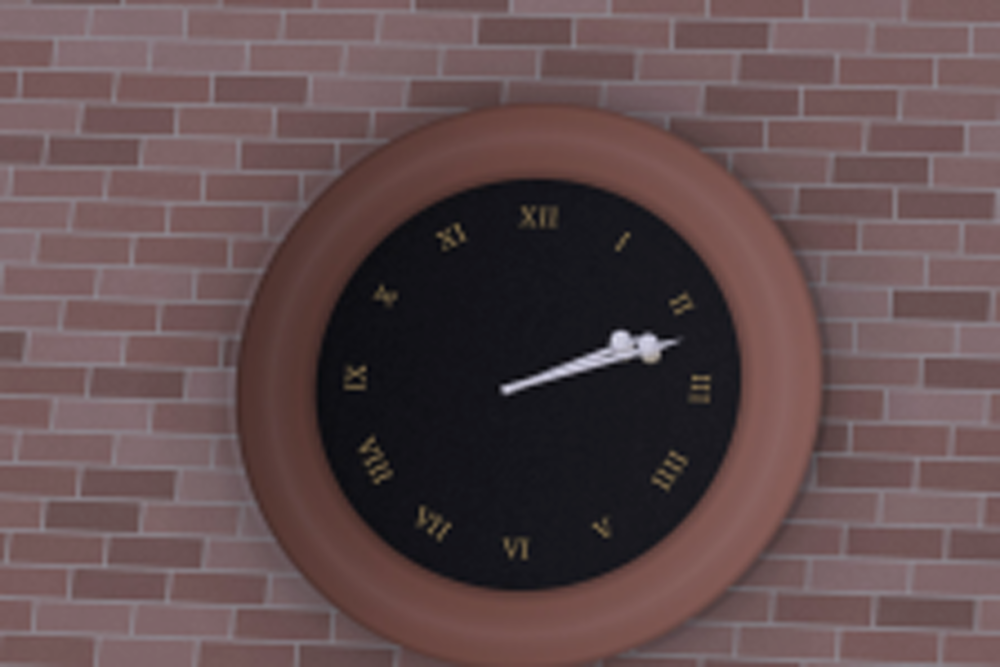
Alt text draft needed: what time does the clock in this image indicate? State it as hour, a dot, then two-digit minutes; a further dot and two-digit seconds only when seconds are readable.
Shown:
2.12
